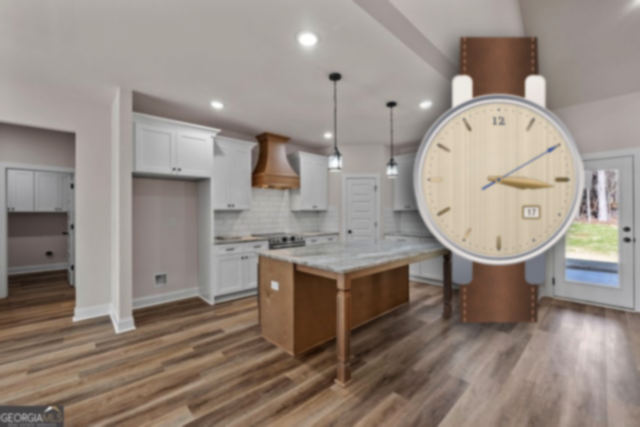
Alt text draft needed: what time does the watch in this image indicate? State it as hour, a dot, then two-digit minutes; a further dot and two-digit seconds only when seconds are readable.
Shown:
3.16.10
